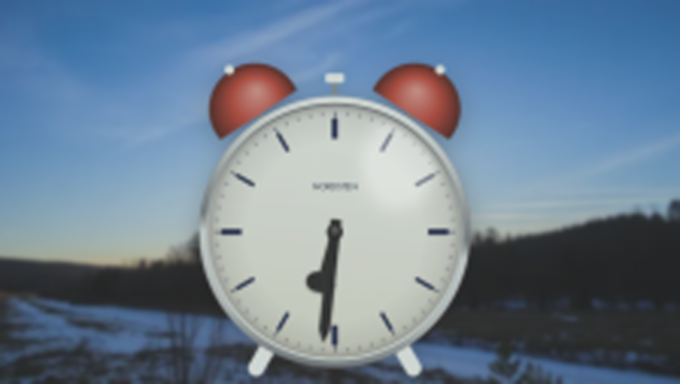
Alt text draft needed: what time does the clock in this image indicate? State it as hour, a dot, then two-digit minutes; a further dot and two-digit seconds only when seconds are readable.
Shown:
6.31
